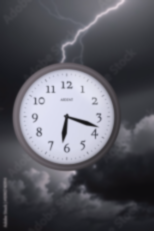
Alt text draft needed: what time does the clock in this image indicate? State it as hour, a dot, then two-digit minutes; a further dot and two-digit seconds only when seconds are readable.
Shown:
6.18
